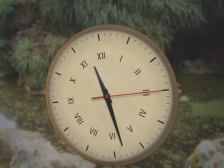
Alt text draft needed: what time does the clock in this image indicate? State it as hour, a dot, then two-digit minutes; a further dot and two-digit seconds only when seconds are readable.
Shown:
11.28.15
